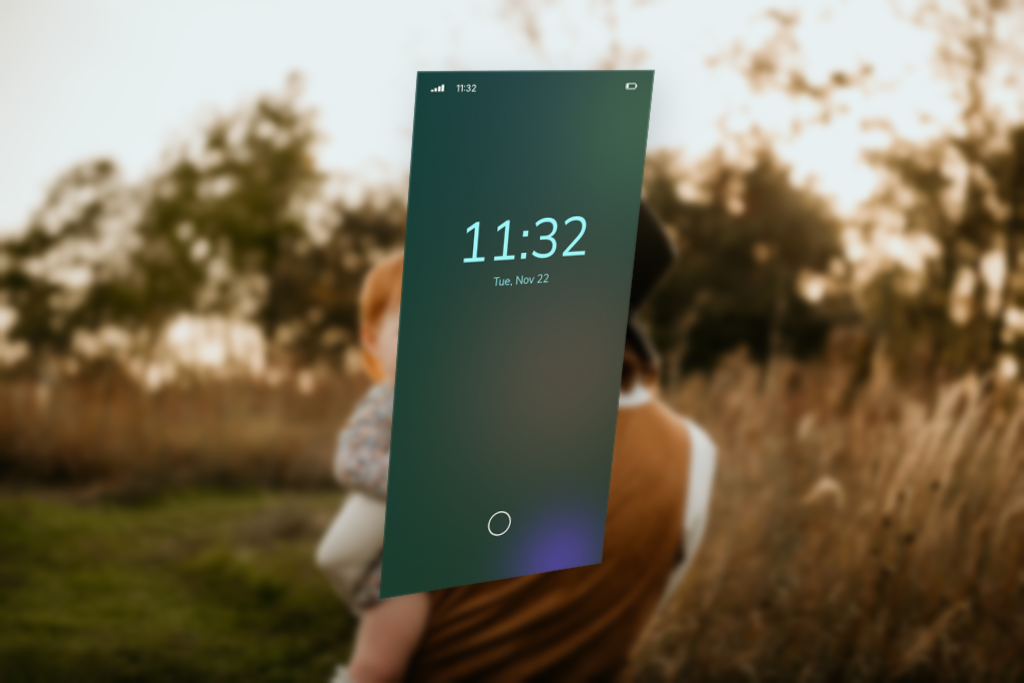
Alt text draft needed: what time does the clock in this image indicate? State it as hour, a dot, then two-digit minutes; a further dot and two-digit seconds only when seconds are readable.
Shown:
11.32
